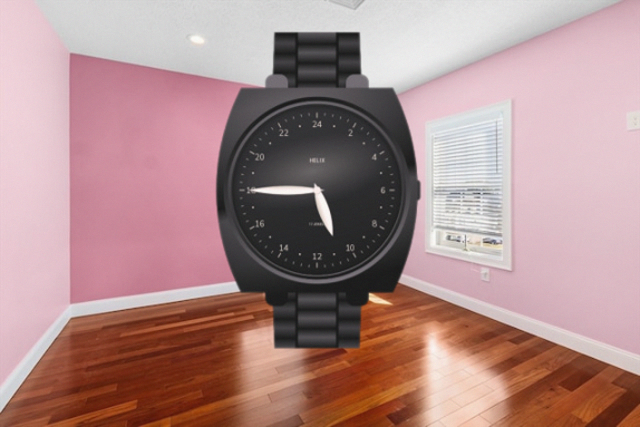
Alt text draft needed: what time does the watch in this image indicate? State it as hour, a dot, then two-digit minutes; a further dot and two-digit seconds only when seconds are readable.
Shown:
10.45
